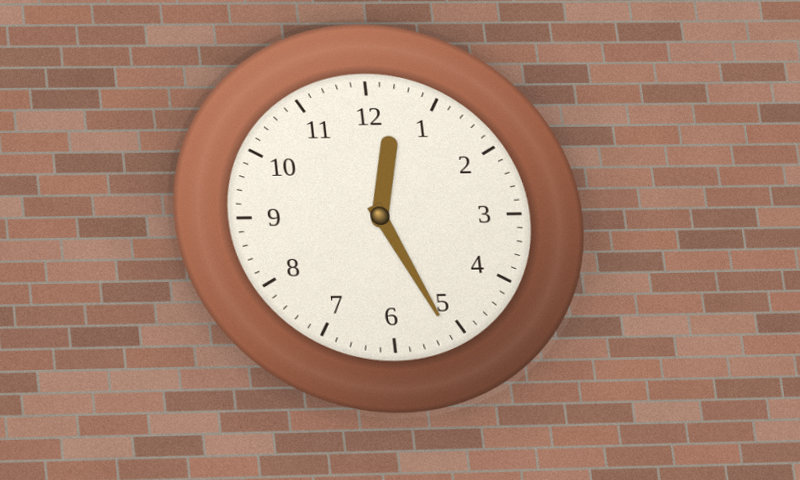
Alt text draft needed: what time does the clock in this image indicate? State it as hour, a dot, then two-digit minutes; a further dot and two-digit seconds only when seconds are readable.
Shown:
12.26
